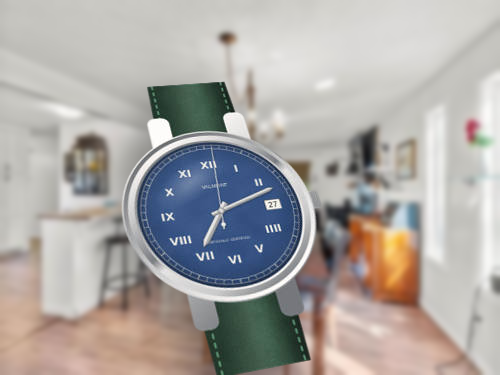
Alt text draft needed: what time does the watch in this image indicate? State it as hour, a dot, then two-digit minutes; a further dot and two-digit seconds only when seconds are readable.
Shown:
7.12.01
